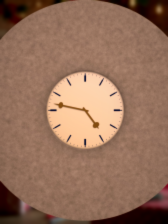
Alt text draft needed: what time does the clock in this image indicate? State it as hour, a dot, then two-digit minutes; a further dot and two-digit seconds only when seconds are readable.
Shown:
4.47
